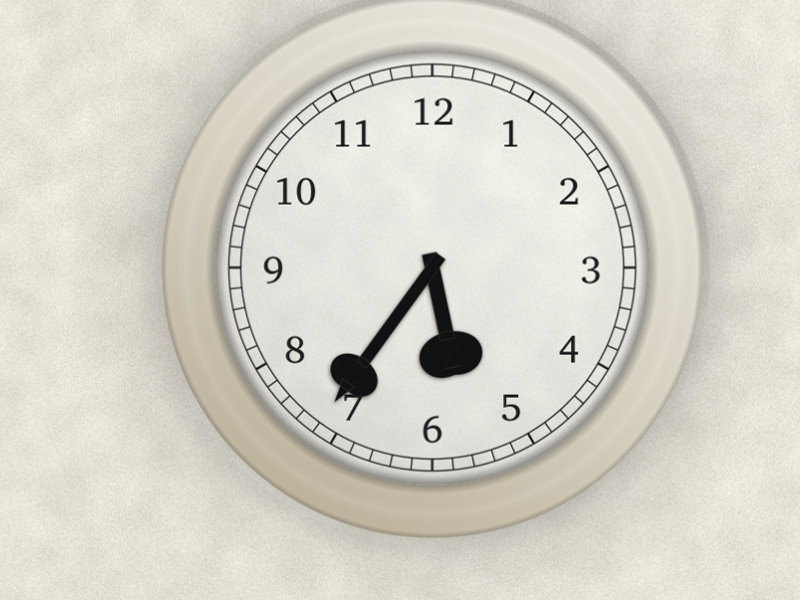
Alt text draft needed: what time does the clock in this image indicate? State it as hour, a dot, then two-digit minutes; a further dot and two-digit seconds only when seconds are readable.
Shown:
5.36
